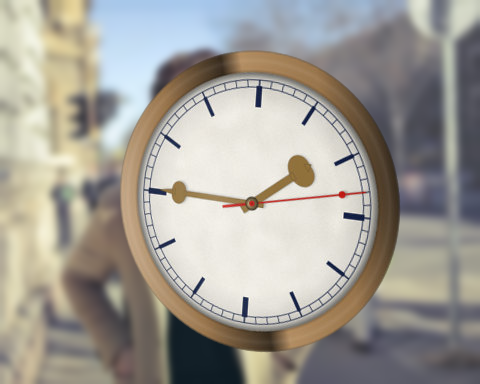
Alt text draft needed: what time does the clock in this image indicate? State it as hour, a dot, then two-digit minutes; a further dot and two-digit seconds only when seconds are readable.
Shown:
1.45.13
